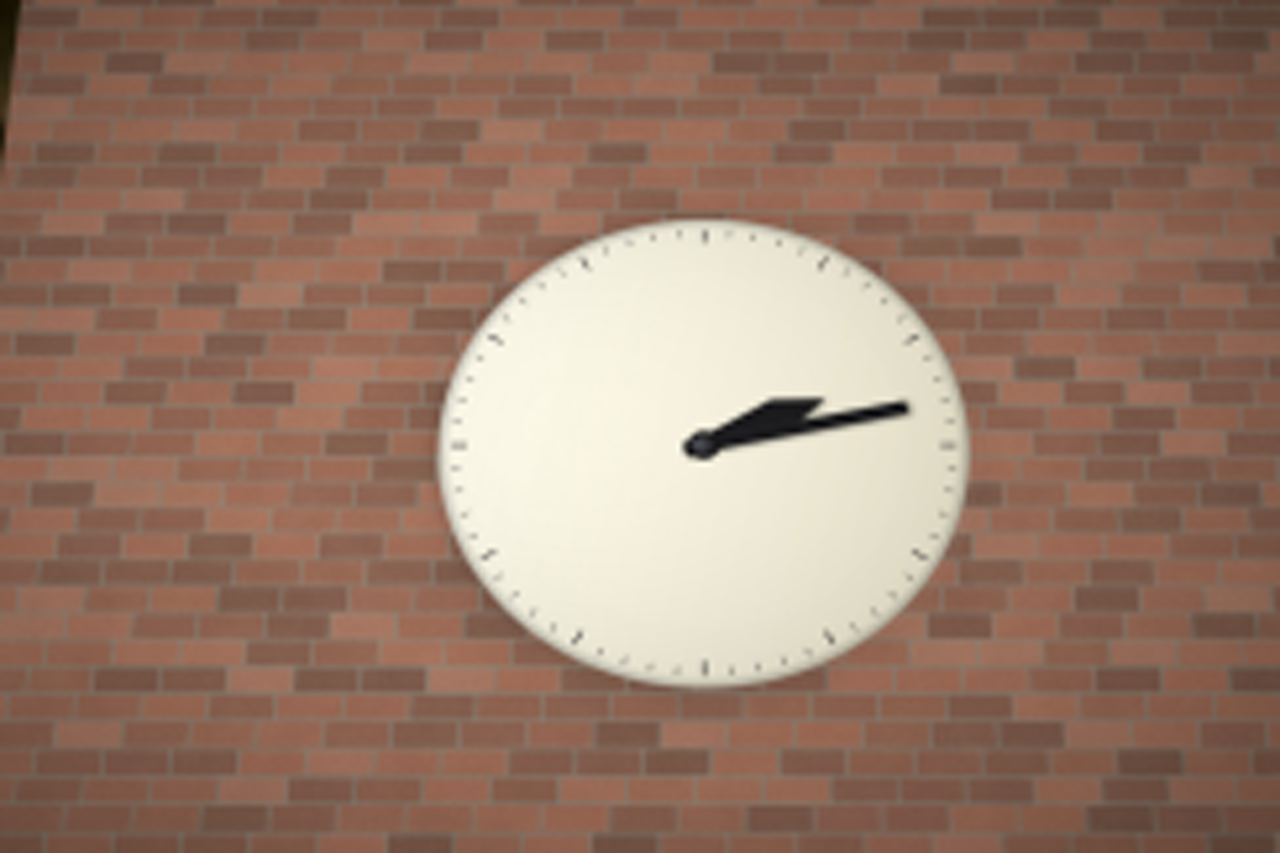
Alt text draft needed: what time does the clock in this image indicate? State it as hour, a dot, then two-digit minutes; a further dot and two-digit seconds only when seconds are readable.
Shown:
2.13
